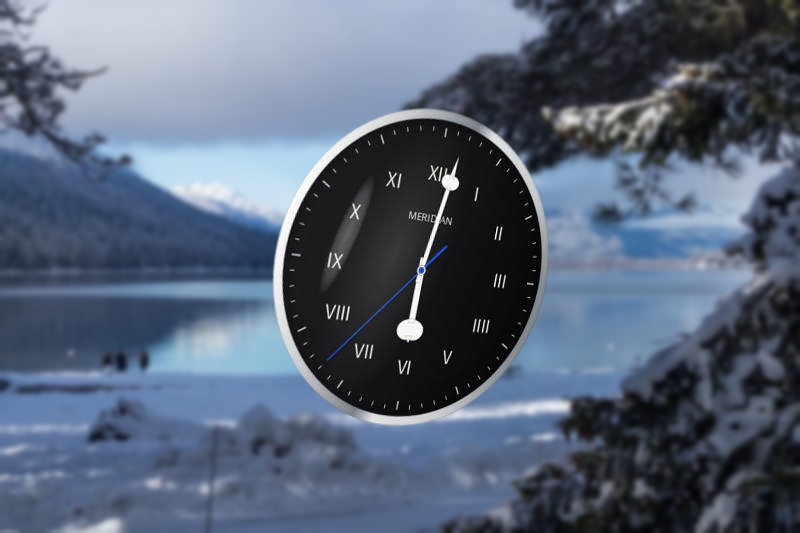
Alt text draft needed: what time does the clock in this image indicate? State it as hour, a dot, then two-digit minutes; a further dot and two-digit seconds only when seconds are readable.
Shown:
6.01.37
